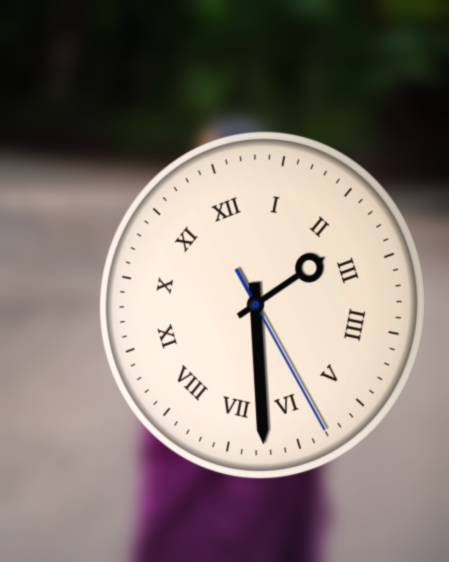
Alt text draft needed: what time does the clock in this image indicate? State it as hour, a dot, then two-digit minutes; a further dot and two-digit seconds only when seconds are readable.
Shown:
2.32.28
